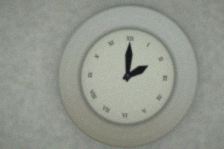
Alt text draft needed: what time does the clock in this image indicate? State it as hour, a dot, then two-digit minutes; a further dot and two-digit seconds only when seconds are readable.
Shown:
2.00
